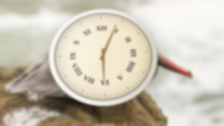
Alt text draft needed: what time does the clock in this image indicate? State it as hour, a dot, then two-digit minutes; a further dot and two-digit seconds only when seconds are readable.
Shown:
6.04
